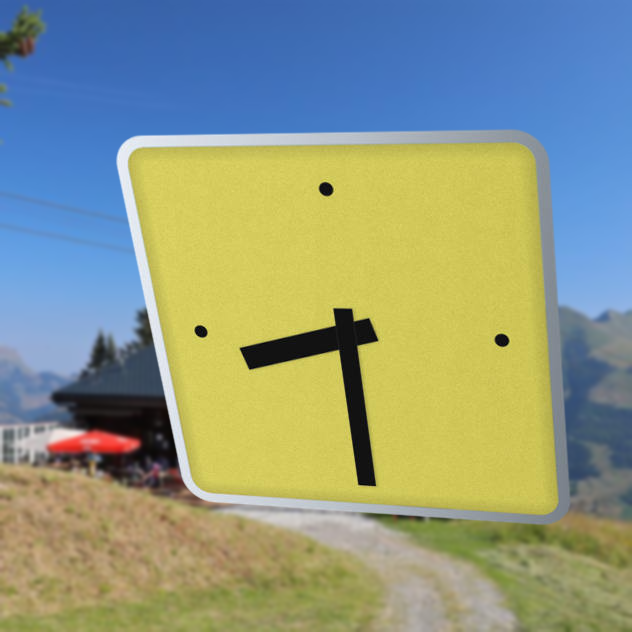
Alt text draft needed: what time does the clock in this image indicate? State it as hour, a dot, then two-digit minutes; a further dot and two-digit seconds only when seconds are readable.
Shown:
8.30
